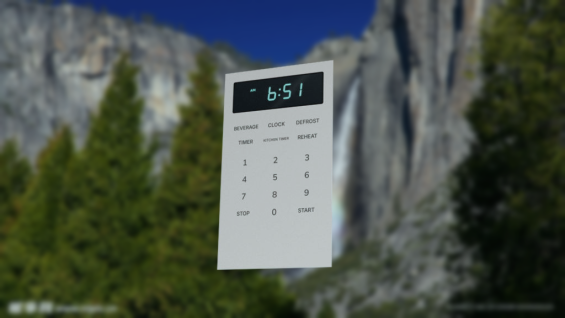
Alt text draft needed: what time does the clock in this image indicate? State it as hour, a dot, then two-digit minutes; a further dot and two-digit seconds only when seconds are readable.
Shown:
6.51
